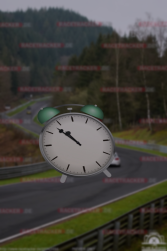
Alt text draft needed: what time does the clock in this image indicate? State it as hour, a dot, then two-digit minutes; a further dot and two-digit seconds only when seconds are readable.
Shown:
10.53
